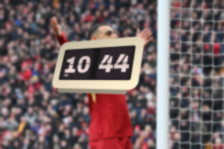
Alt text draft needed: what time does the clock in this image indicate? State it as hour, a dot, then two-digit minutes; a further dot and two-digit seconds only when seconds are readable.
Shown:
10.44
